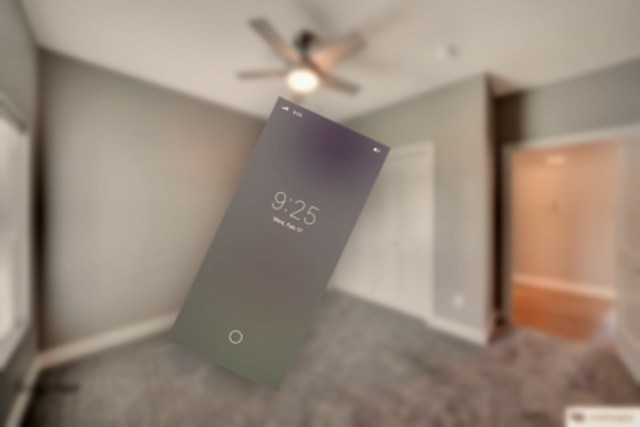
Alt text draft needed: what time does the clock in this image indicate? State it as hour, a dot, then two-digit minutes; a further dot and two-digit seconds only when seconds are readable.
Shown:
9.25
